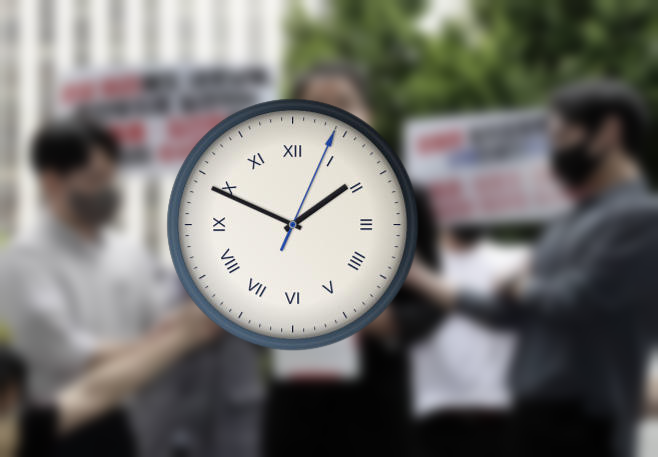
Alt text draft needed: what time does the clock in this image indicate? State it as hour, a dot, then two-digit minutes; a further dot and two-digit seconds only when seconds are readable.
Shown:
1.49.04
